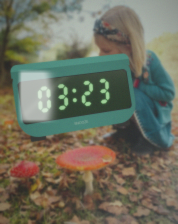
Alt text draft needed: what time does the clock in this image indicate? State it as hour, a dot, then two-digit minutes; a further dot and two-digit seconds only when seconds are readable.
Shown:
3.23
